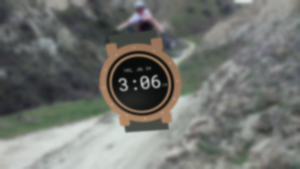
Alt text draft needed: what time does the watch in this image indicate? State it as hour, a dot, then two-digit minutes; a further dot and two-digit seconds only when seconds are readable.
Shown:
3.06
